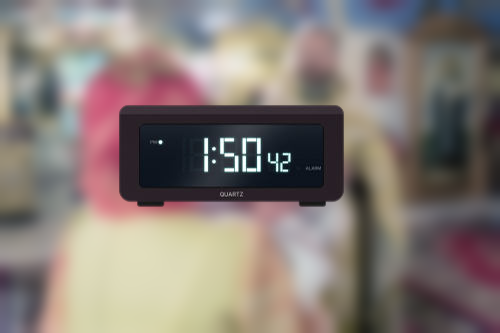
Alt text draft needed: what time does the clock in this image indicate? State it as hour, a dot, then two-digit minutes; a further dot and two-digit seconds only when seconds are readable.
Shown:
1.50.42
